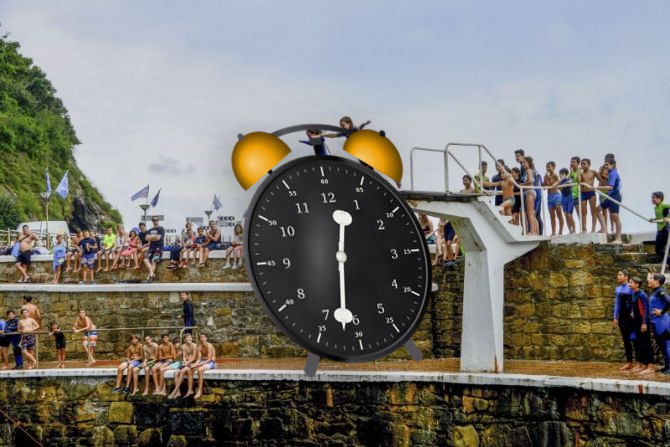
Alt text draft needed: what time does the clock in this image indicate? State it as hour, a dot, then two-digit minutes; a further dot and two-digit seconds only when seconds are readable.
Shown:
12.32
